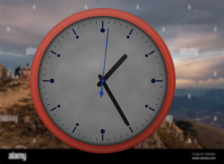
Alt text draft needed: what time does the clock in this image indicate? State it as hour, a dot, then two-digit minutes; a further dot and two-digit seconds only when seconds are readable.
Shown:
1.25.01
